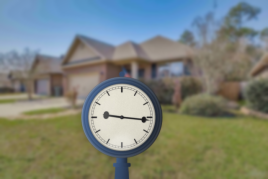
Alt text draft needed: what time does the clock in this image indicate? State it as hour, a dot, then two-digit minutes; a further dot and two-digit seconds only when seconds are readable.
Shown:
9.16
